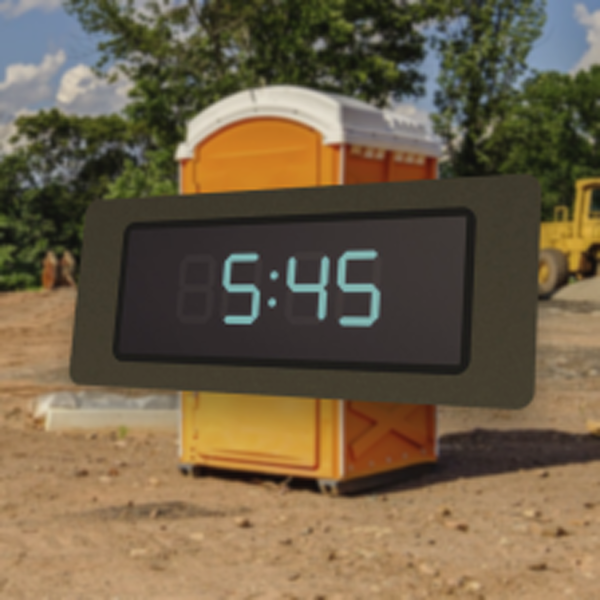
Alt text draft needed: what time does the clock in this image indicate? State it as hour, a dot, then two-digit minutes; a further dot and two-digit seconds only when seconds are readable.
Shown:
5.45
